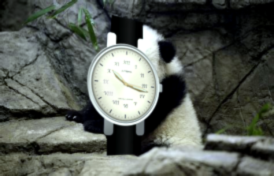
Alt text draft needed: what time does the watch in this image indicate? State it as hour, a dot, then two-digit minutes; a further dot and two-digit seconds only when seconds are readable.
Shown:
10.17
